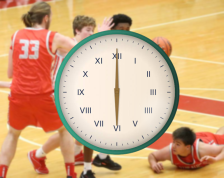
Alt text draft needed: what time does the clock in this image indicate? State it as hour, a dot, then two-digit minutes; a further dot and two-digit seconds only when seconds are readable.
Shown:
6.00
